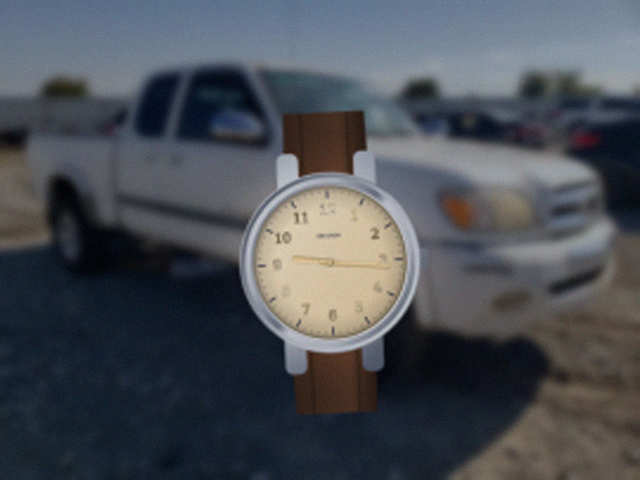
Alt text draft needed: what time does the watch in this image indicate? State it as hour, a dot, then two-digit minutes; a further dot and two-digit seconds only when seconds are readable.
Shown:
9.16
